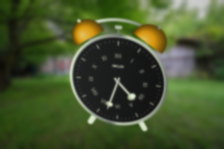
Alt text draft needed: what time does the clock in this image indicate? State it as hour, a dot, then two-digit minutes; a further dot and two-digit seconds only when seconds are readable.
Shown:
4.33
